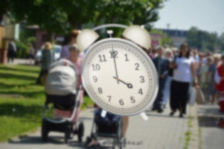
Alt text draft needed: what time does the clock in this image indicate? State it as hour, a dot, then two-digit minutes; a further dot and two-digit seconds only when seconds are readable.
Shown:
4.00
